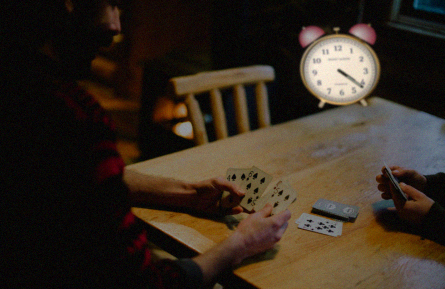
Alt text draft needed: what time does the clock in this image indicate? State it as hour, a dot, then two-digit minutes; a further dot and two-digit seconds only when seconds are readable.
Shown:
4.22
